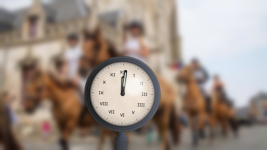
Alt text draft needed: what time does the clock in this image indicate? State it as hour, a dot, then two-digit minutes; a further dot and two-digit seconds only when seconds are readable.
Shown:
12.01
